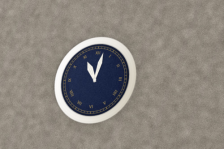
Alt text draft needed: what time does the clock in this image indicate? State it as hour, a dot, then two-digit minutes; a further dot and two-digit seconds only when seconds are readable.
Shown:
11.02
